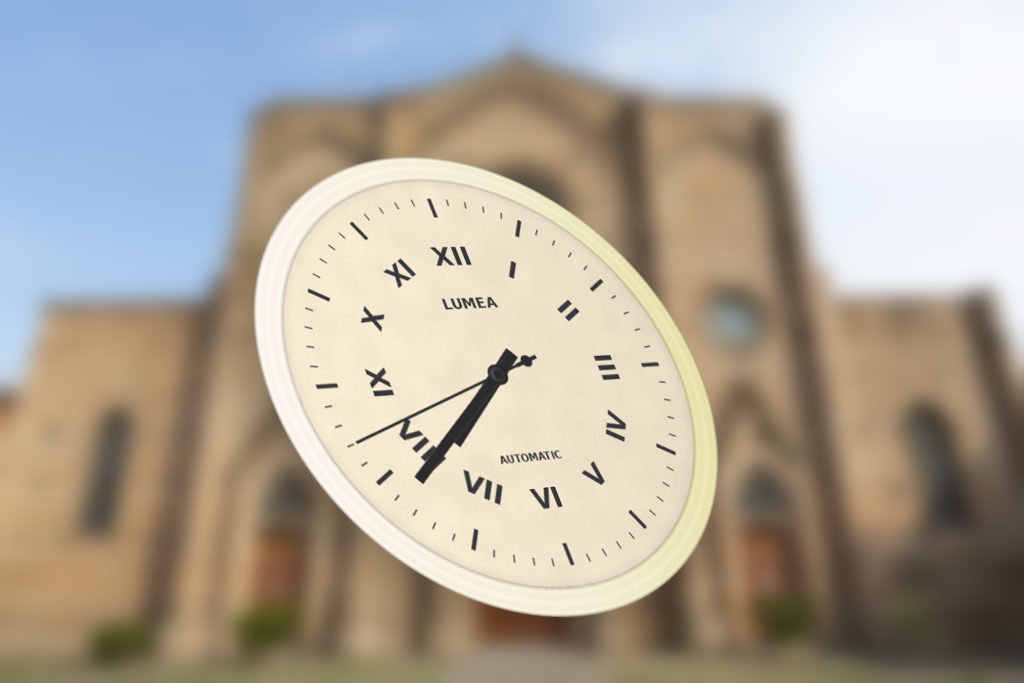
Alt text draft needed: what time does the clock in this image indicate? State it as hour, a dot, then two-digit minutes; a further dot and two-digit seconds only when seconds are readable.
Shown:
7.38.42
